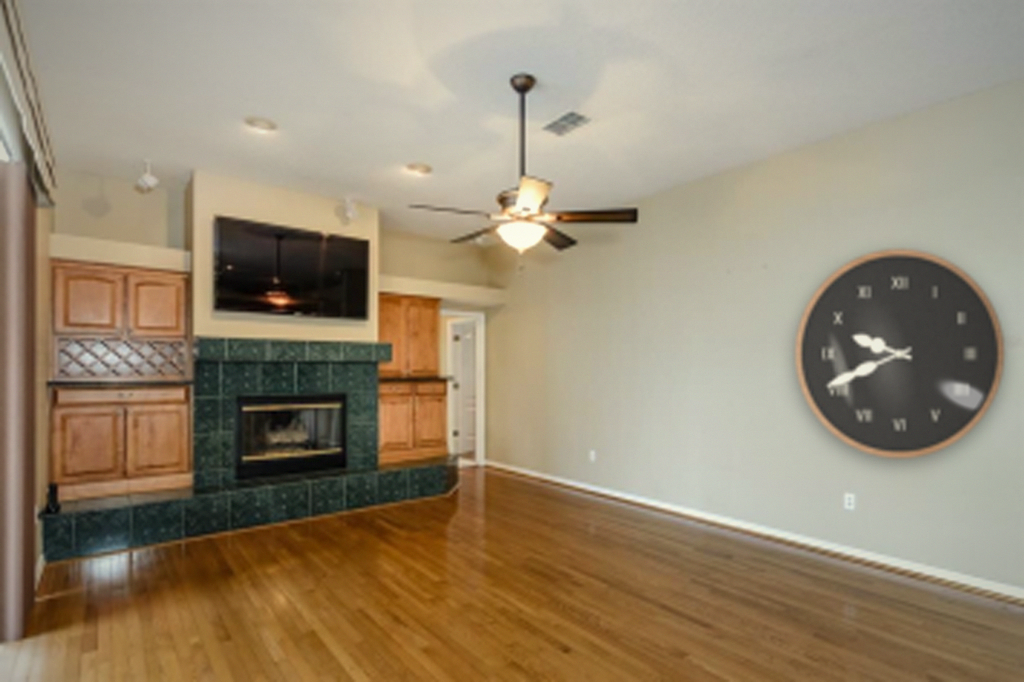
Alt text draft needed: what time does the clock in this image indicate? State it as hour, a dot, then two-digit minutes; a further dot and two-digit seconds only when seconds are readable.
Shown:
9.41
